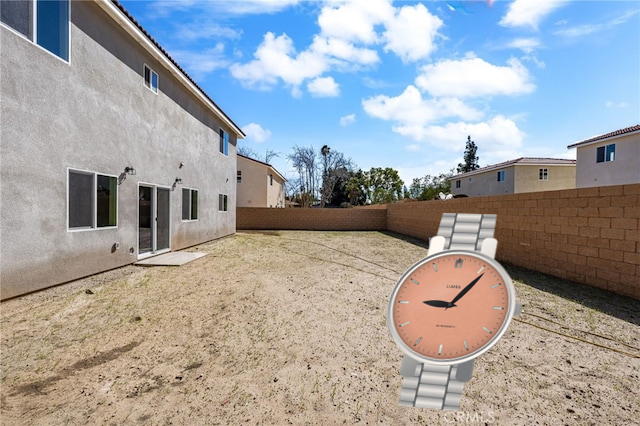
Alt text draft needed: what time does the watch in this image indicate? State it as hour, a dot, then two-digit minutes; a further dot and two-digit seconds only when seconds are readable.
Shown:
9.06
